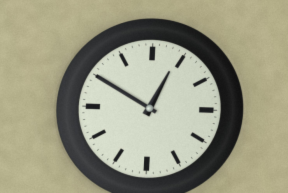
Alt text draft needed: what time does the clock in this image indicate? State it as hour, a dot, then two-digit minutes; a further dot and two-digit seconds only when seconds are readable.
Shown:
12.50
